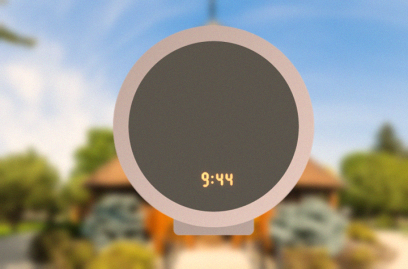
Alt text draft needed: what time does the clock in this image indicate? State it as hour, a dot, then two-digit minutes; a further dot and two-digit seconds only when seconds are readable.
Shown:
9.44
